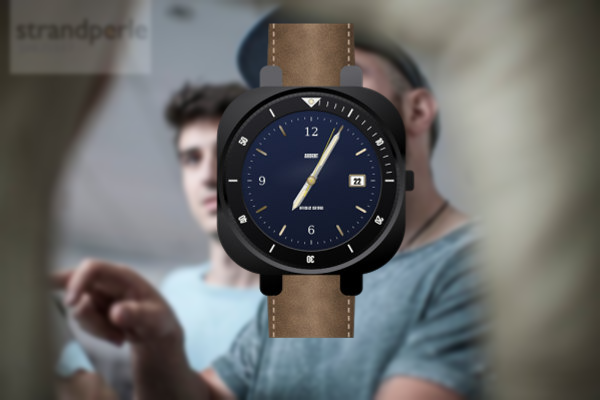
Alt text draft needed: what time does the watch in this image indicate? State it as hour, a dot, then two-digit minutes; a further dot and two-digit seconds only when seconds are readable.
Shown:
7.05.04
